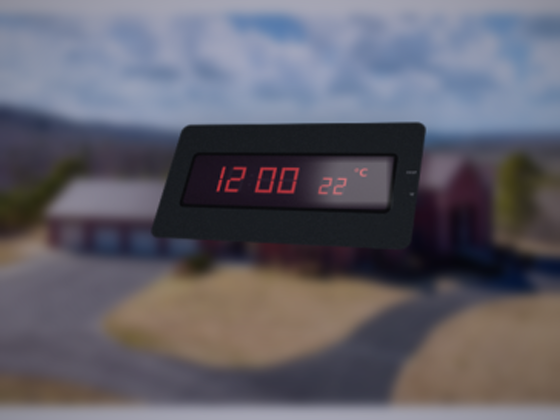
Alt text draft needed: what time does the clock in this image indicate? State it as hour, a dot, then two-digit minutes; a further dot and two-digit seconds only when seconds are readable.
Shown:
12.00
